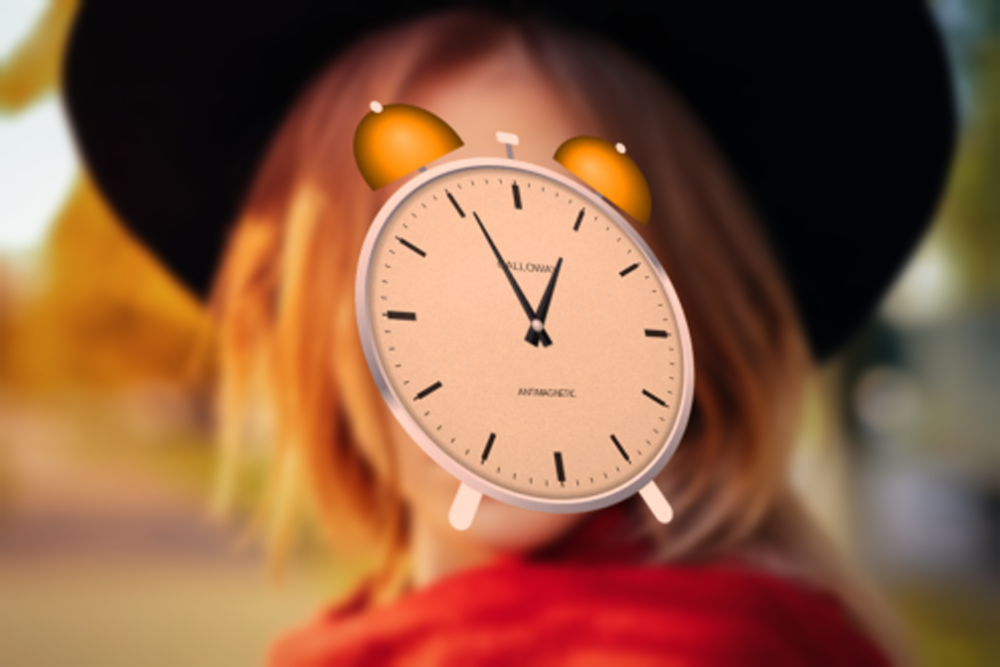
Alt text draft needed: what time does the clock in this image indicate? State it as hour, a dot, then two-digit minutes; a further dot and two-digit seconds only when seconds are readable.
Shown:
12.56
